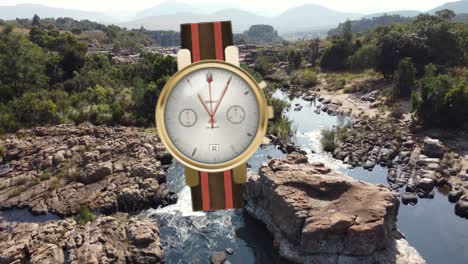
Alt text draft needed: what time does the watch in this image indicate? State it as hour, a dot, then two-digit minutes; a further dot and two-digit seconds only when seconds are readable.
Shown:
11.05
